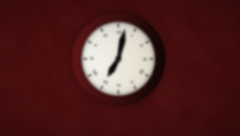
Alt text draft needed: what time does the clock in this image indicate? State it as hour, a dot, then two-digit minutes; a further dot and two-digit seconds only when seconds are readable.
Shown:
7.02
